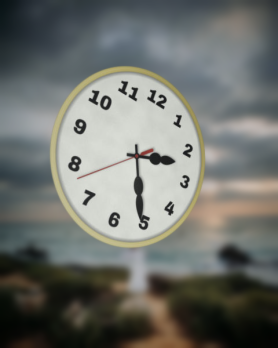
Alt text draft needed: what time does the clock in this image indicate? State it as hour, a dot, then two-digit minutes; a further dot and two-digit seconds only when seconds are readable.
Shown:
2.25.38
